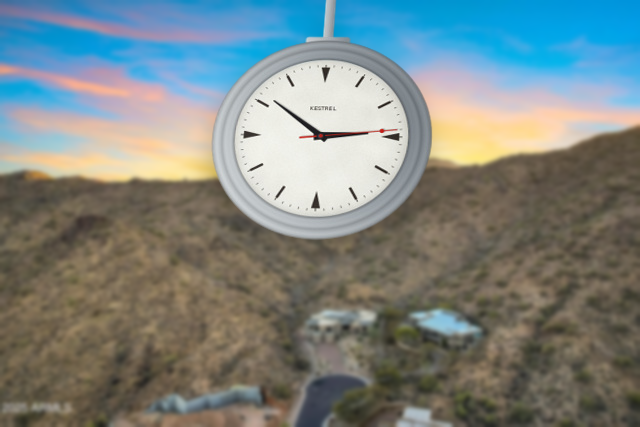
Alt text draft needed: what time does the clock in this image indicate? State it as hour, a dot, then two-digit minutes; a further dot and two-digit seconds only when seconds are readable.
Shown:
2.51.14
